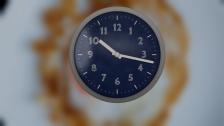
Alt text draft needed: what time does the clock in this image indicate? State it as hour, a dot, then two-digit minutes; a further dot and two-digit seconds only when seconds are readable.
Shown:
10.17
